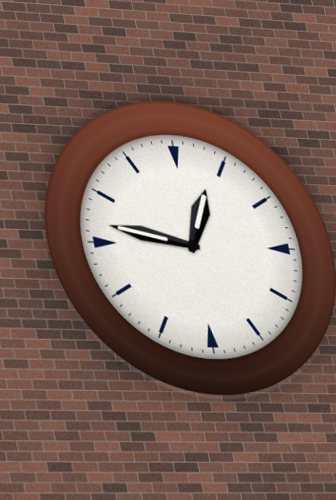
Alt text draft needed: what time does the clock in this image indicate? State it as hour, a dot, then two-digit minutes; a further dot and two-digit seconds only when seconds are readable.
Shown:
12.47
